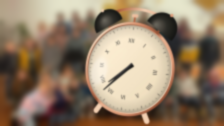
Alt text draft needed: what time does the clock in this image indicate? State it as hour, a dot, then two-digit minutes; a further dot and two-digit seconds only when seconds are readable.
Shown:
7.37
